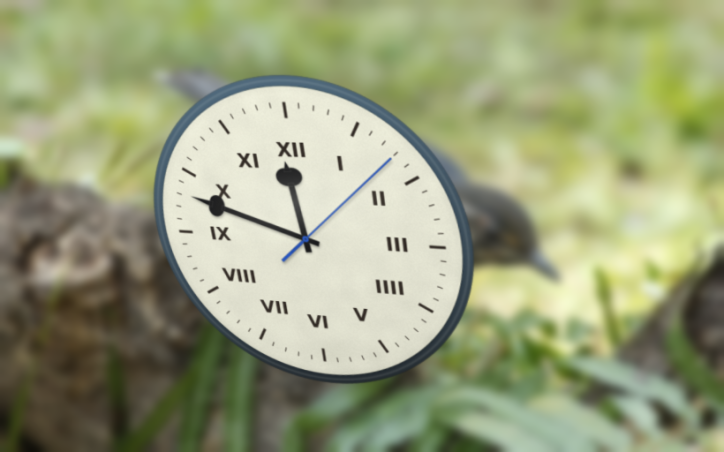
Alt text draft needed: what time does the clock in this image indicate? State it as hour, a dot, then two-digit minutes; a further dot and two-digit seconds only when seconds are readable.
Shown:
11.48.08
